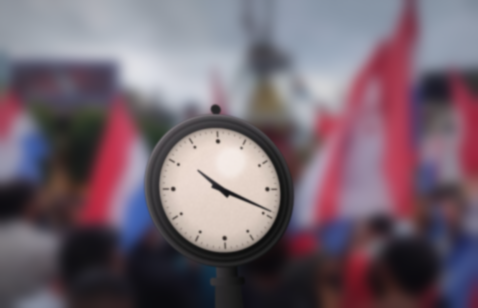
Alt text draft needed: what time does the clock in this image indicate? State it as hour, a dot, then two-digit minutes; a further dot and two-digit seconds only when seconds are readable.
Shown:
10.19
